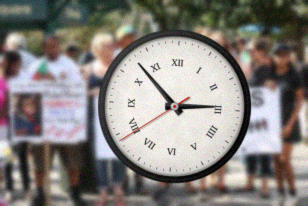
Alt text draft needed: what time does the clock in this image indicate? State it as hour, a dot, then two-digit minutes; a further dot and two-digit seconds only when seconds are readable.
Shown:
2.52.39
